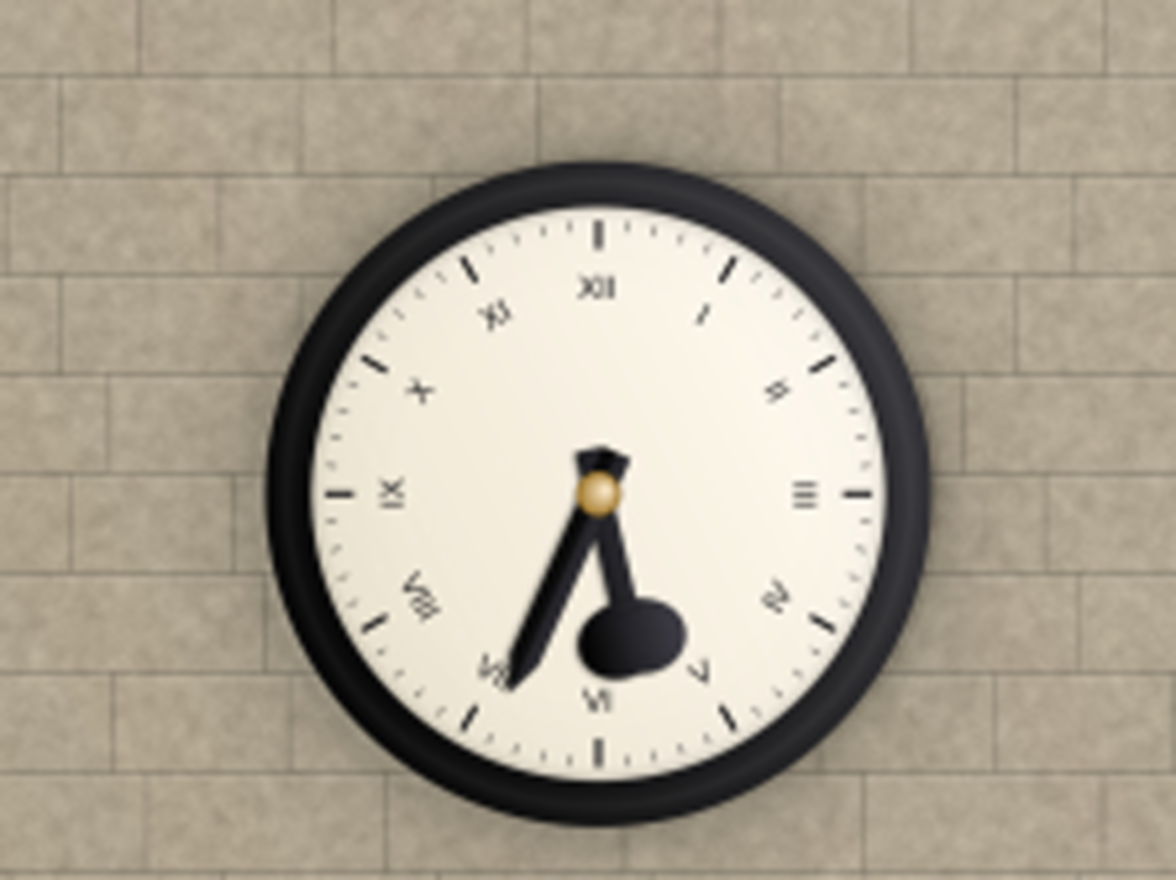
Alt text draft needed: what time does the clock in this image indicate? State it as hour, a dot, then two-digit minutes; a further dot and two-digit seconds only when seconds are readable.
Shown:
5.34
